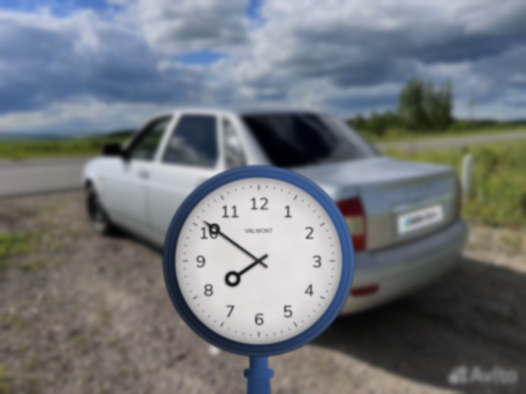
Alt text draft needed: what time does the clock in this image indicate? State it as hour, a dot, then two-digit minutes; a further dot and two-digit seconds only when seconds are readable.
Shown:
7.51
